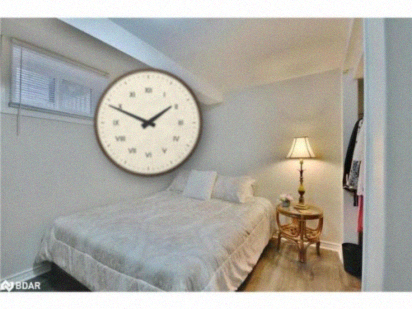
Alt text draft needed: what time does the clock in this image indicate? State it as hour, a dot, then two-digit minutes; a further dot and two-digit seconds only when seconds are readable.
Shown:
1.49
